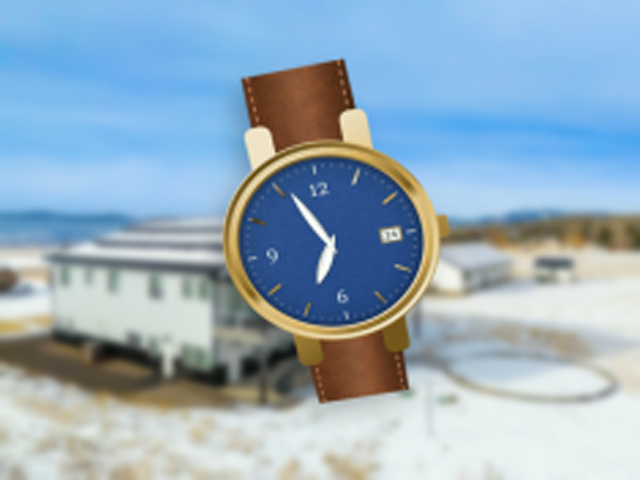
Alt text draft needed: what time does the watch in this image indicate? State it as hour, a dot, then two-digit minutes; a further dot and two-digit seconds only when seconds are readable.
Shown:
6.56
